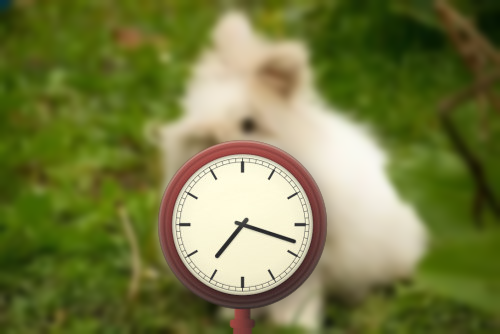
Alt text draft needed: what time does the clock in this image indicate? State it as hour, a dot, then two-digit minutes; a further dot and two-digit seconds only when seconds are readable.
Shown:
7.18
